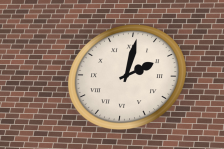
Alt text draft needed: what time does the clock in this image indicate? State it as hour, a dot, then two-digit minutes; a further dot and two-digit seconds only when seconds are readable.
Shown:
2.01
